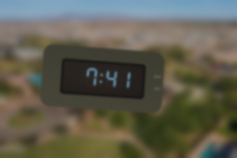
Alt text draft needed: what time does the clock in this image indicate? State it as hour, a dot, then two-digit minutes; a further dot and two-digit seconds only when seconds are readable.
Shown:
7.41
